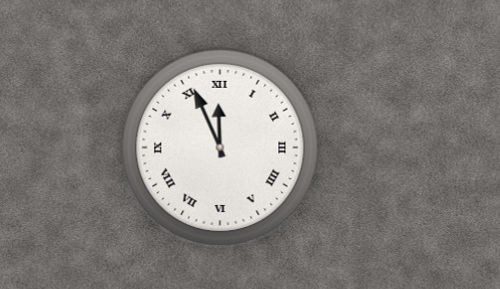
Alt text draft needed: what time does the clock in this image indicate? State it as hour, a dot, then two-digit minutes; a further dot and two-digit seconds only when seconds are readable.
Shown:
11.56
